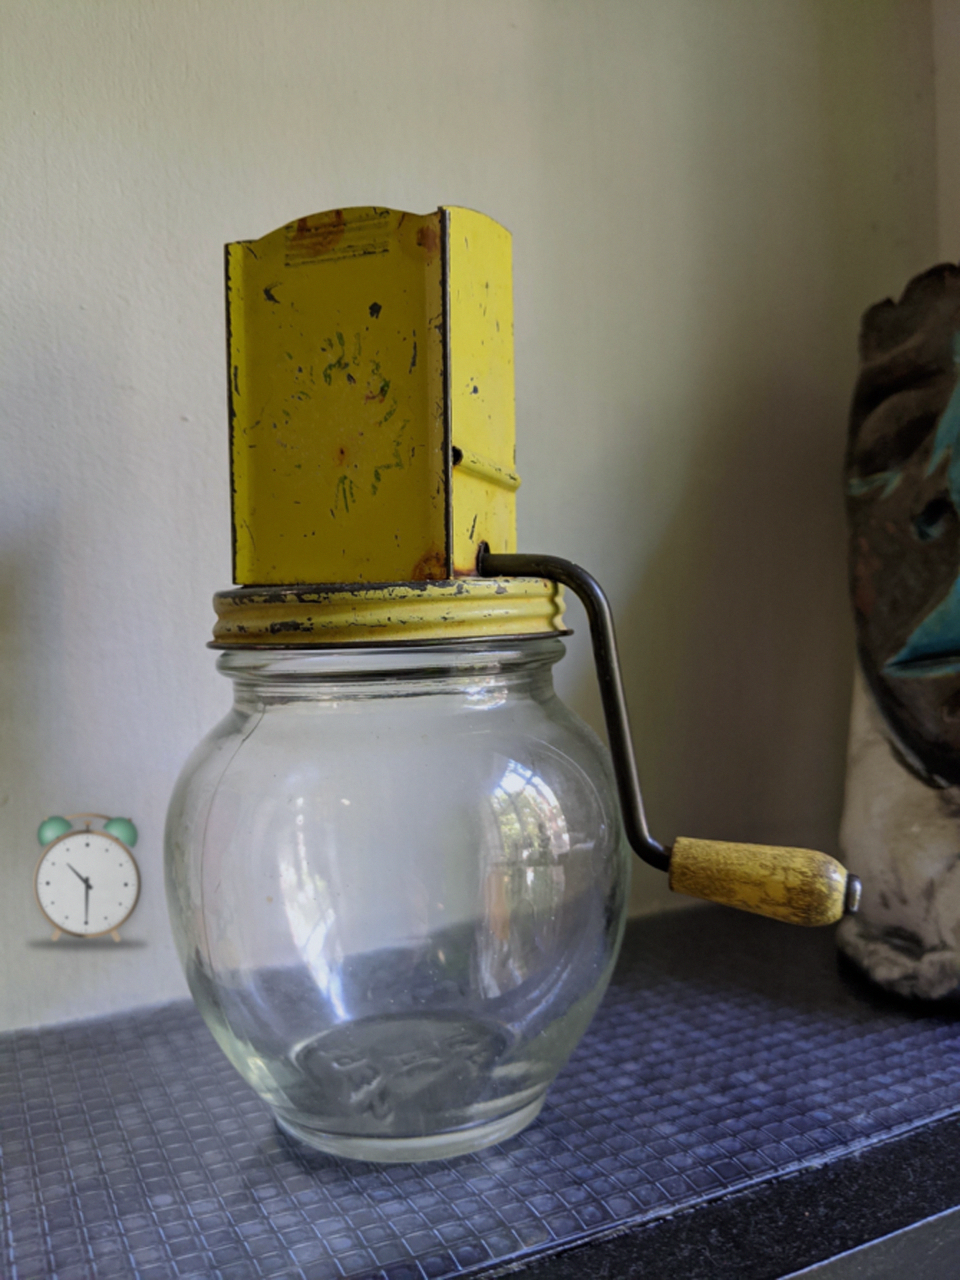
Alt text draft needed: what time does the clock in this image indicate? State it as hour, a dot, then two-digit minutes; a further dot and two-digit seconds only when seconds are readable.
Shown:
10.30
